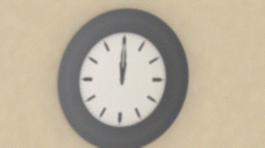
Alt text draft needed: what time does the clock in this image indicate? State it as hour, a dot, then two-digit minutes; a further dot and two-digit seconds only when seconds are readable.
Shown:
12.00
